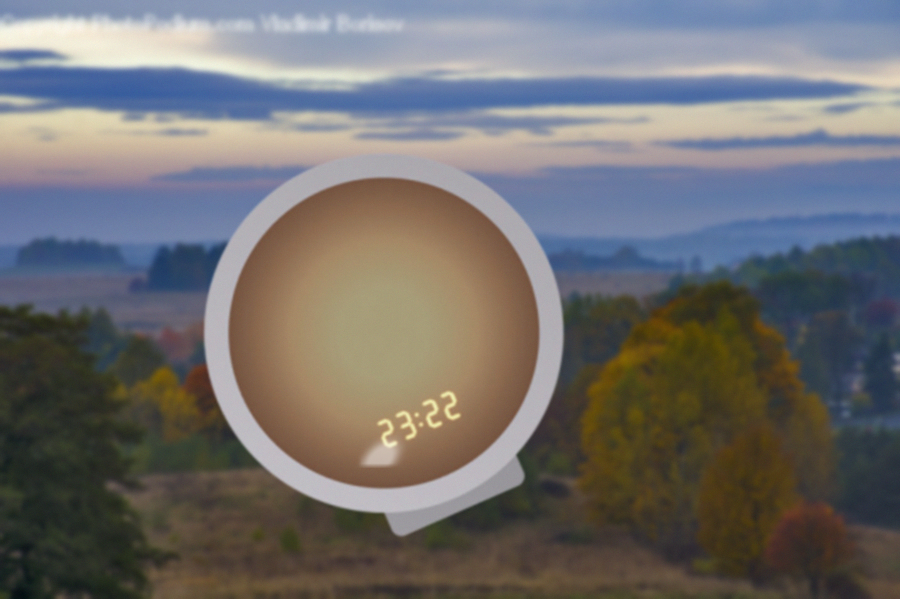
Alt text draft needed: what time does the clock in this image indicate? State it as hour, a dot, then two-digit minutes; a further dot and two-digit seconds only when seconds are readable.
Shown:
23.22
